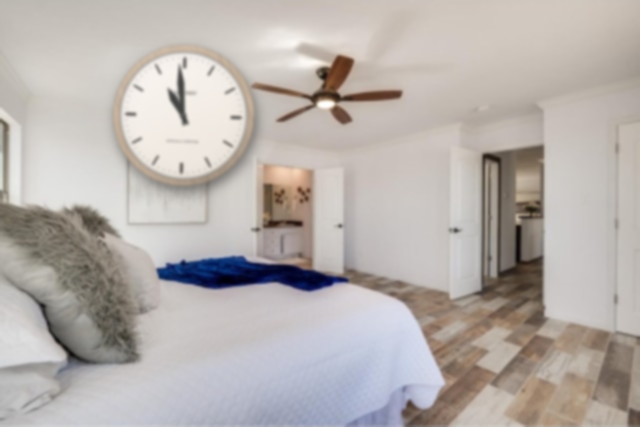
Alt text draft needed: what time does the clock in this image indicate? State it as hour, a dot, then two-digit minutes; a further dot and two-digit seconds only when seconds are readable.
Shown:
10.59
